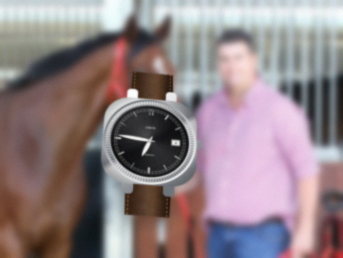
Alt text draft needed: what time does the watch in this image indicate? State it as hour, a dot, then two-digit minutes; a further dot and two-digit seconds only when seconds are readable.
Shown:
6.46
